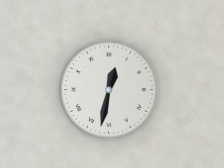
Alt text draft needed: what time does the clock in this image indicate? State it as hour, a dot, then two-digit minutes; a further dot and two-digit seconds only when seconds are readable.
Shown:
12.32
